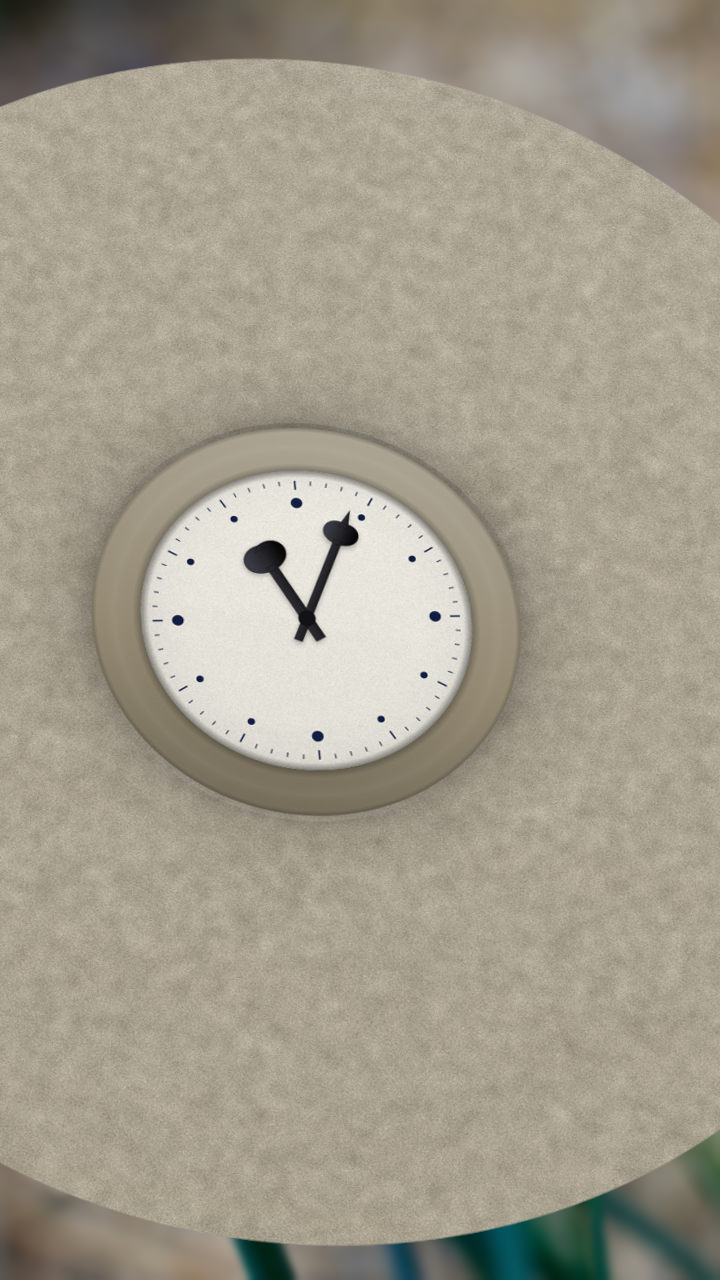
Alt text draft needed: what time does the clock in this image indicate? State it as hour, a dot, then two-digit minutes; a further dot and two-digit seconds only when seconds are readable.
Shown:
11.04
